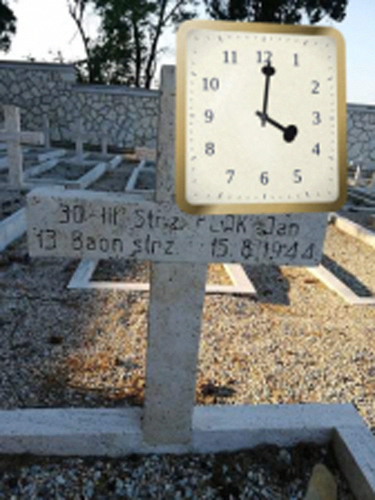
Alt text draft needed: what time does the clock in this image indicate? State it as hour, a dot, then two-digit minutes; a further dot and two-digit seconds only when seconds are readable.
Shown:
4.01
